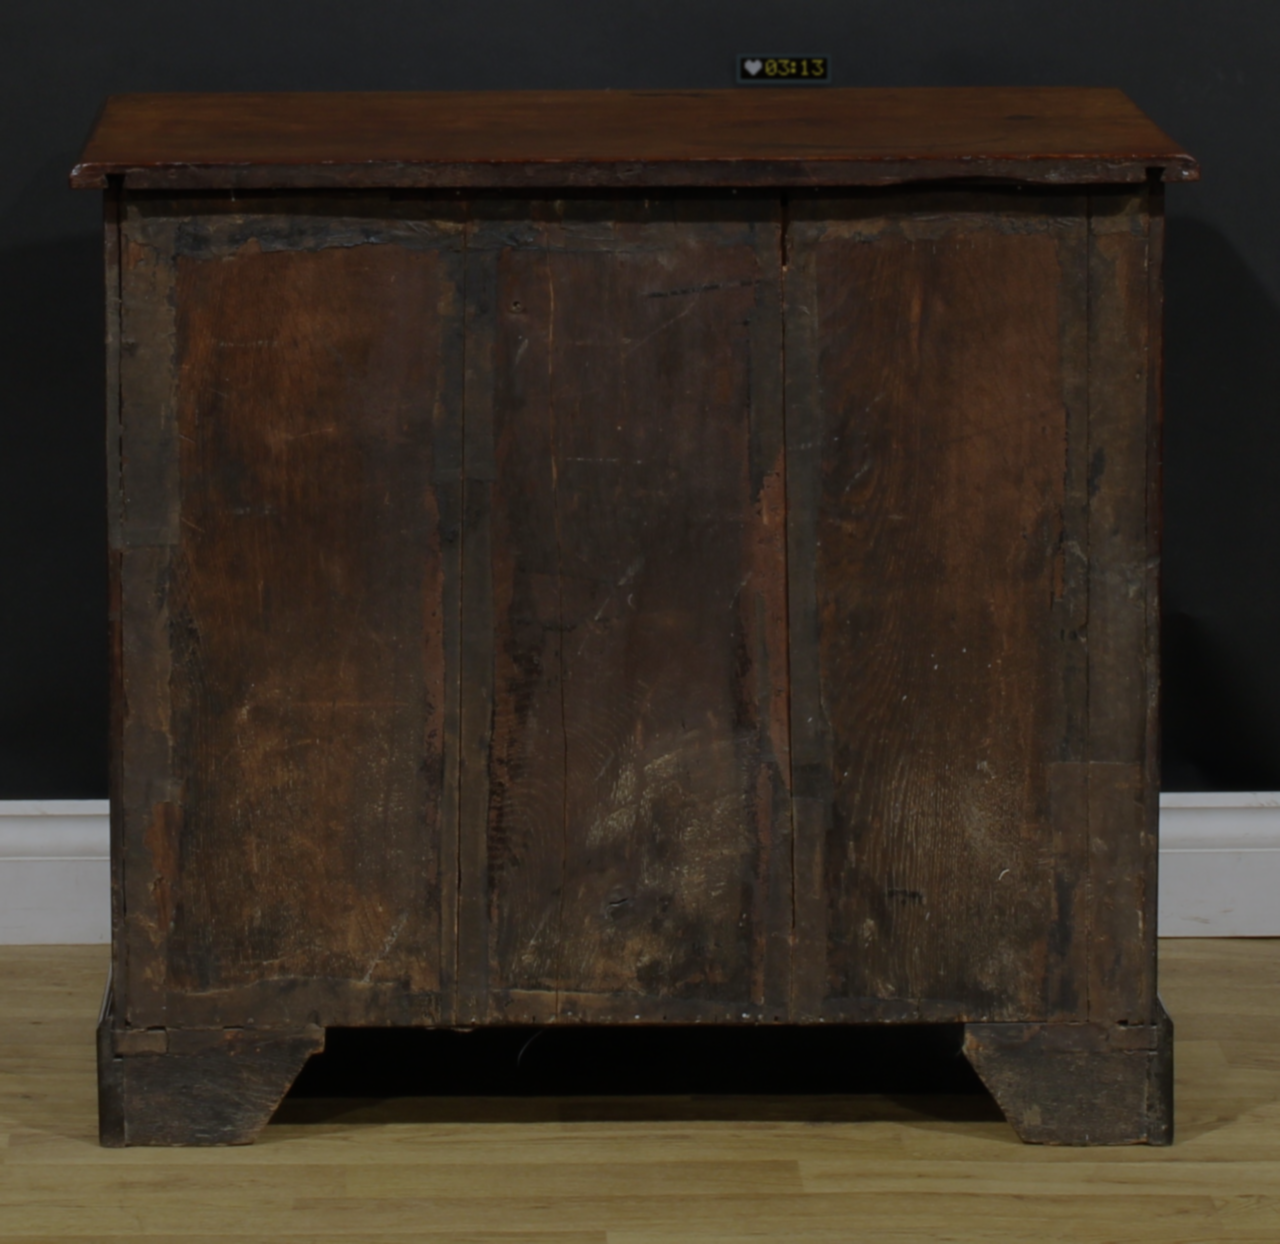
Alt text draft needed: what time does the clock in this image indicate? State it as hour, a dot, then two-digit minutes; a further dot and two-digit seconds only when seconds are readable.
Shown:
3.13
